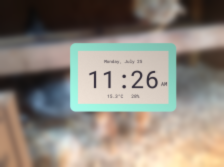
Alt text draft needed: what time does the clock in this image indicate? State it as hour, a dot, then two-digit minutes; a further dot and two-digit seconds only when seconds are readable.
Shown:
11.26
